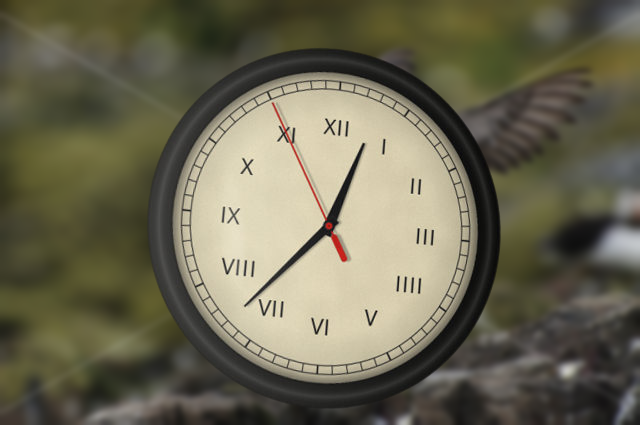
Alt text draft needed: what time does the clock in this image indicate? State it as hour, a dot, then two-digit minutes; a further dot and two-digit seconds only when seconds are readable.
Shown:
12.36.55
